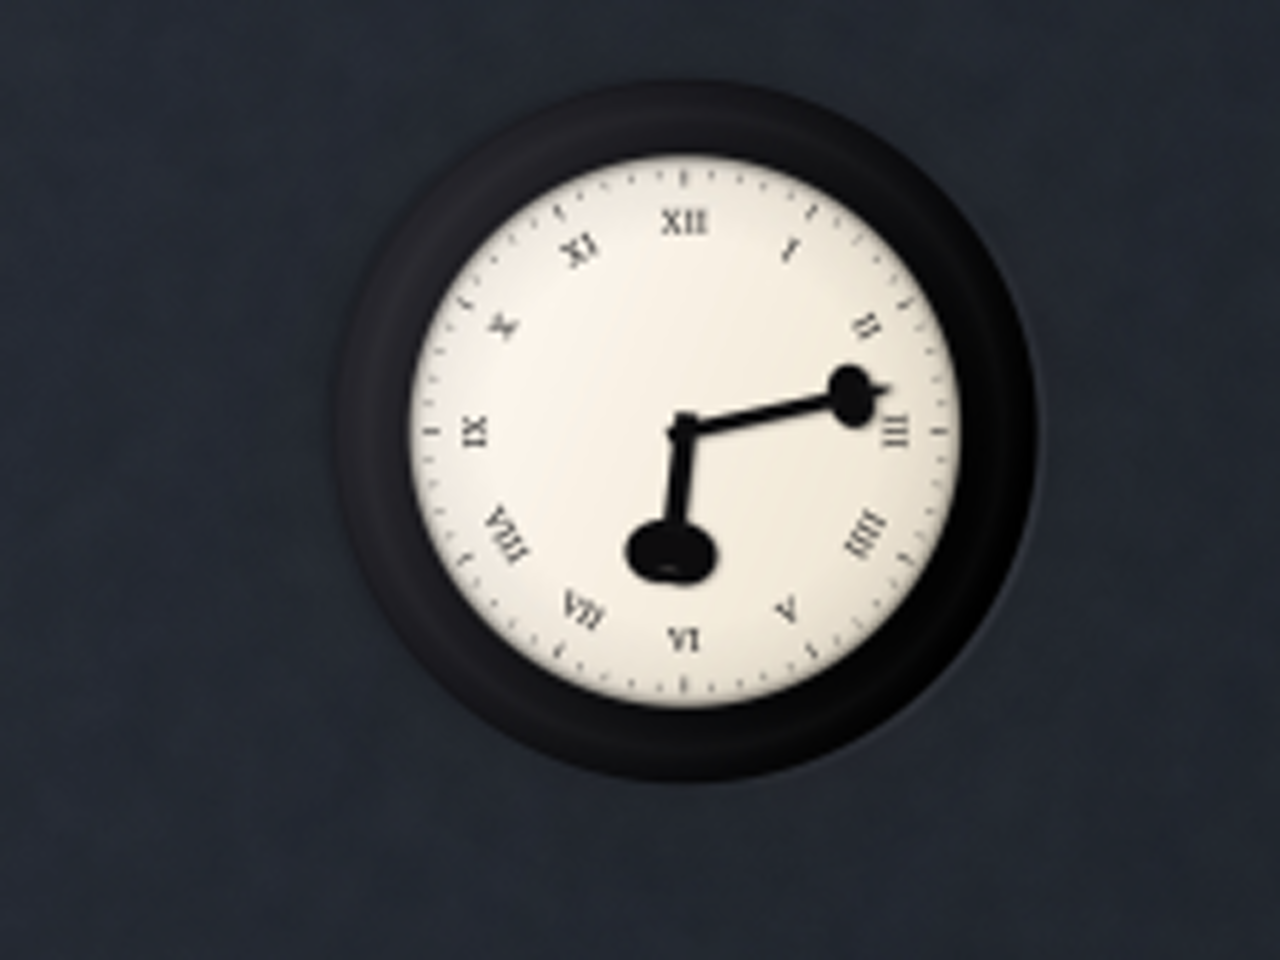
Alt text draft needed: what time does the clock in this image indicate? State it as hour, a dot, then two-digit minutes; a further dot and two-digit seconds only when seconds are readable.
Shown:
6.13
